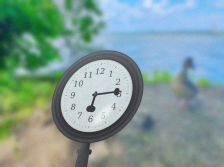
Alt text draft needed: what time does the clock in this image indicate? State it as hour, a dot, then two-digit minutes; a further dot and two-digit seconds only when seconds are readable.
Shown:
6.14
